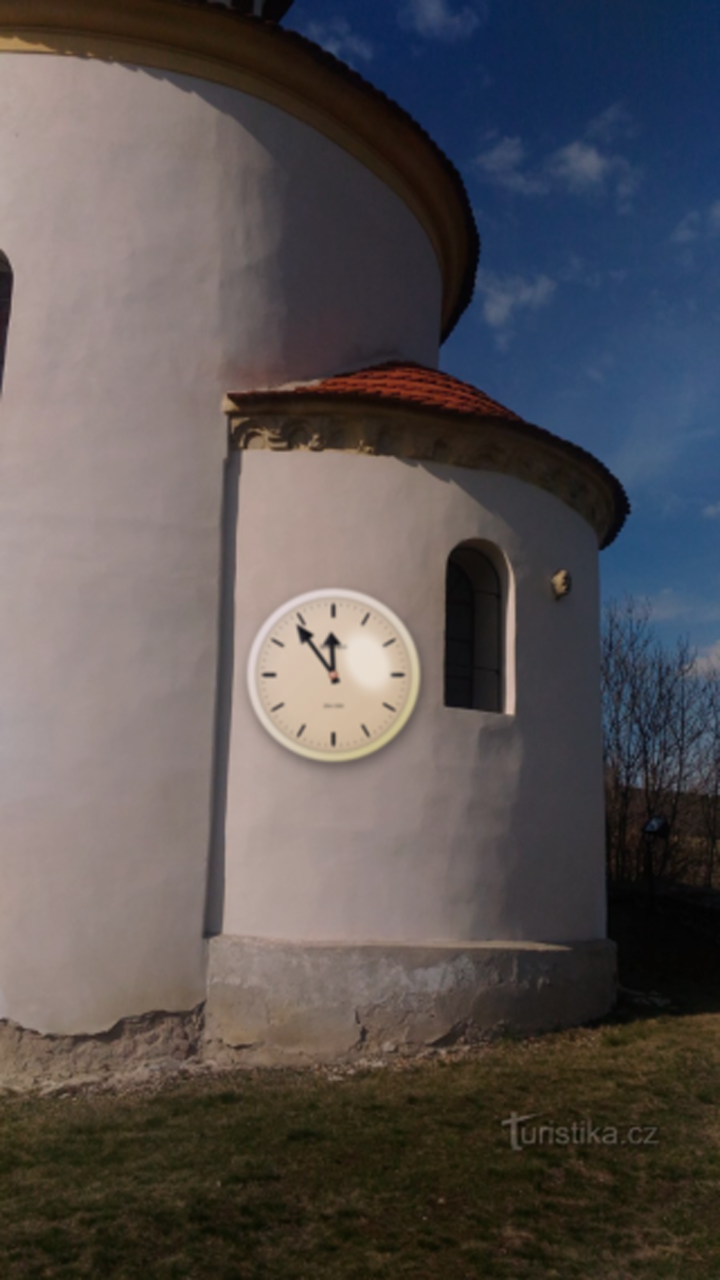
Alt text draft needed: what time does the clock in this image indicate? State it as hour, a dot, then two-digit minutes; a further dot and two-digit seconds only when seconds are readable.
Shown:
11.54
